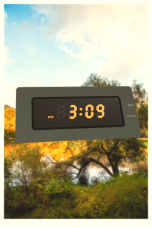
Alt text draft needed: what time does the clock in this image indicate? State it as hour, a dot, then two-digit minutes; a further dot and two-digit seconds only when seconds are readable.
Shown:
3.09
